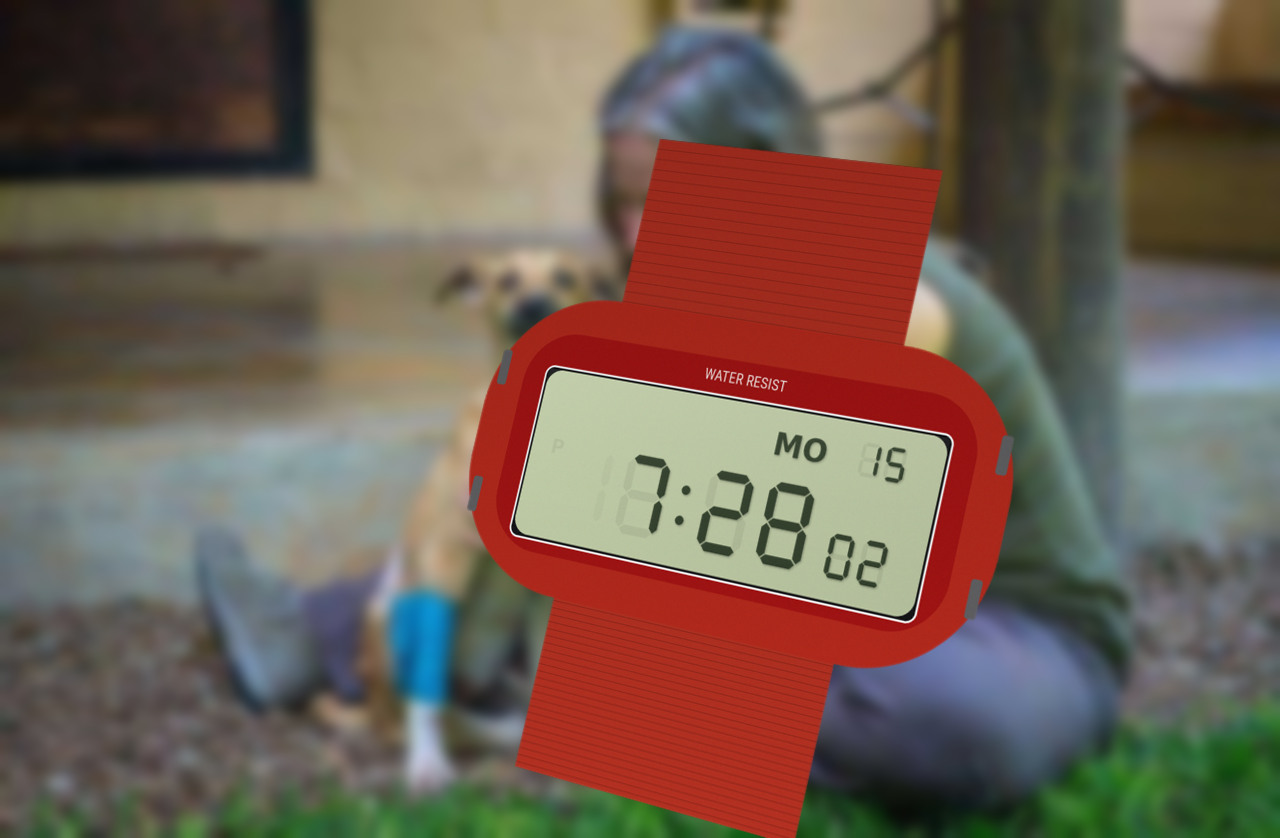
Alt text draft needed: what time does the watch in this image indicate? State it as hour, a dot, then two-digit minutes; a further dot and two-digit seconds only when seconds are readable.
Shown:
7.28.02
